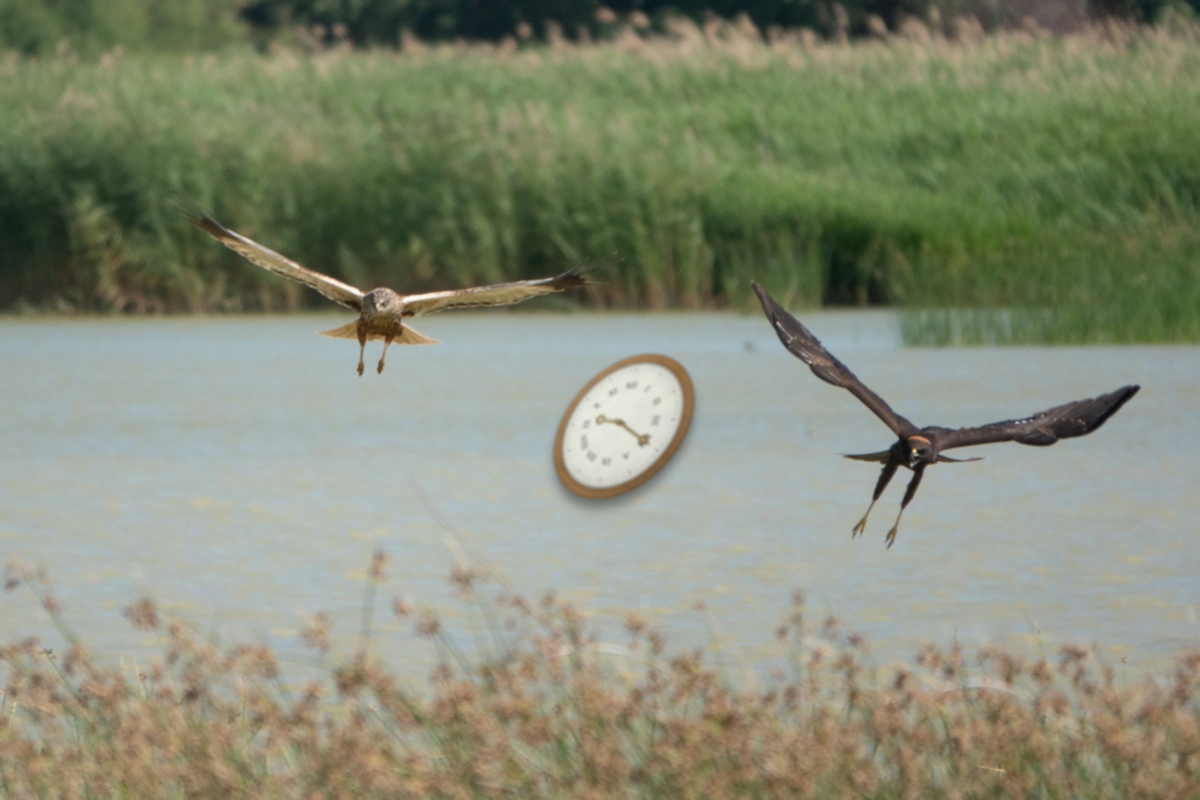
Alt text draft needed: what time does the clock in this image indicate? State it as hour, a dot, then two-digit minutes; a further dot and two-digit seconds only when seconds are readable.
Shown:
9.20
